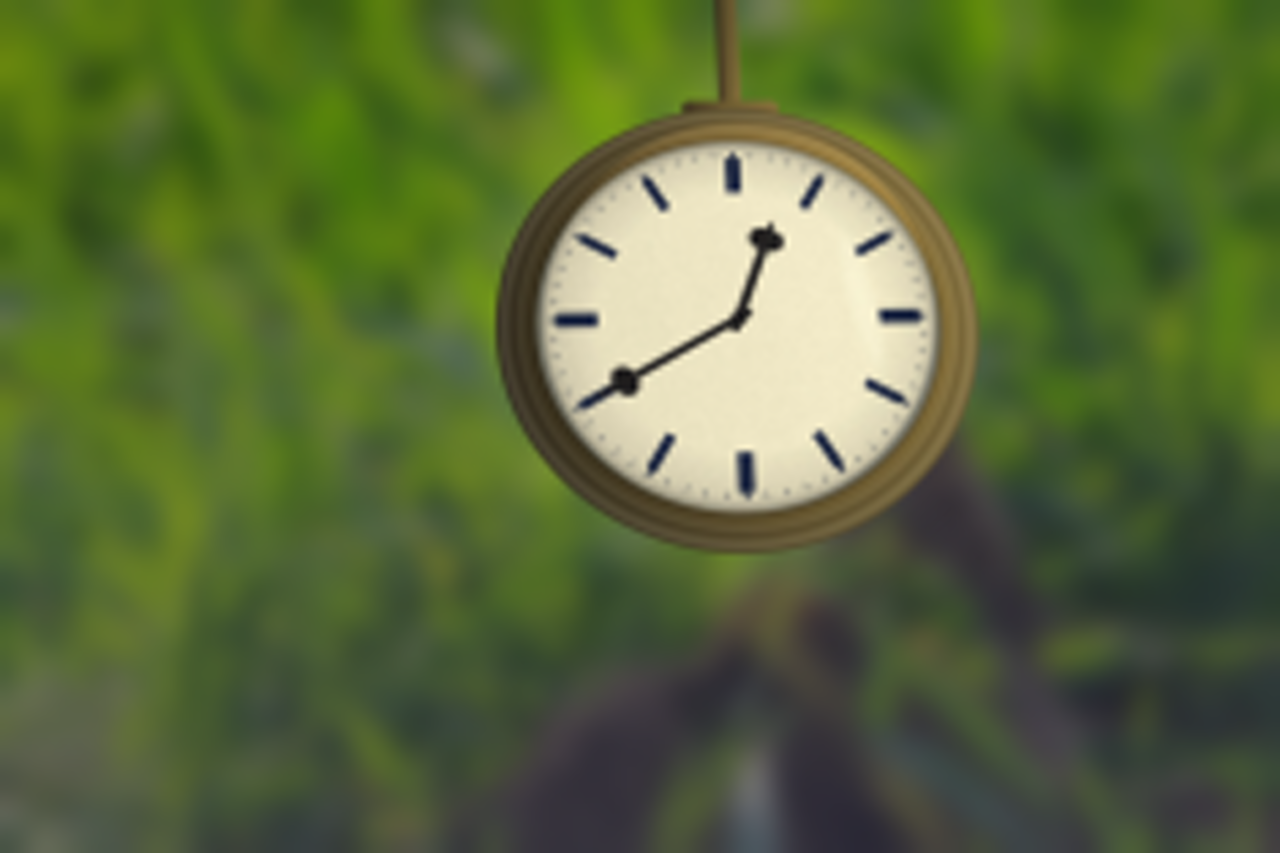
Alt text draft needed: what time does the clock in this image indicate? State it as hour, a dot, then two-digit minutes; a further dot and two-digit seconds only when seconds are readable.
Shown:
12.40
